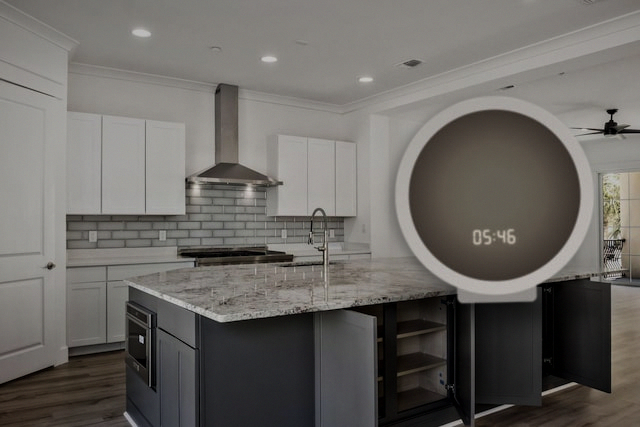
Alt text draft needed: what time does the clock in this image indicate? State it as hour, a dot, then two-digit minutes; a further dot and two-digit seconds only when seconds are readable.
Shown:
5.46
